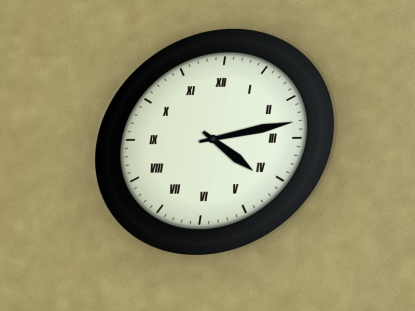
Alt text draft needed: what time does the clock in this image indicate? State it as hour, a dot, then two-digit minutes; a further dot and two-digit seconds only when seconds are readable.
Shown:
4.13
